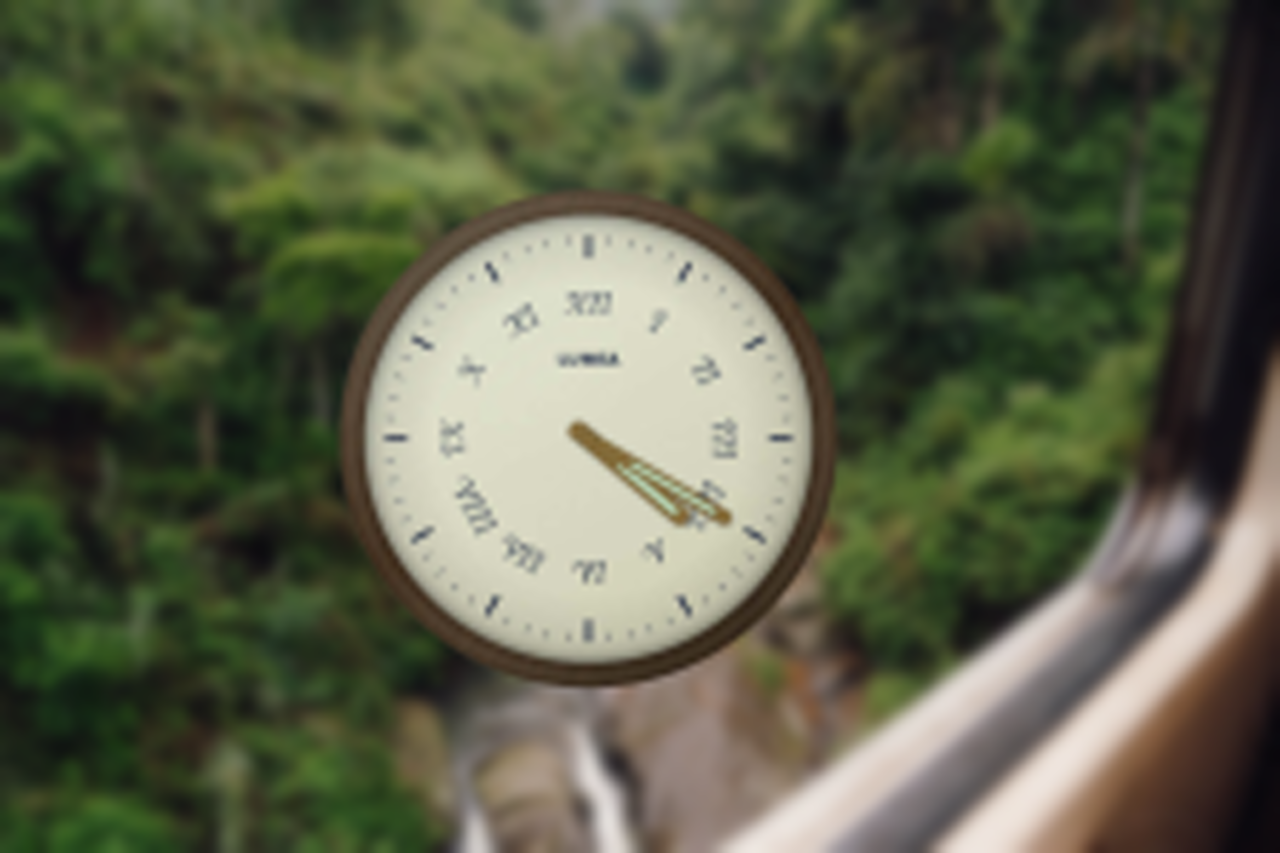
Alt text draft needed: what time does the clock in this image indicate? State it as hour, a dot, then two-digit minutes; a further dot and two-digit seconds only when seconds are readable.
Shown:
4.20
